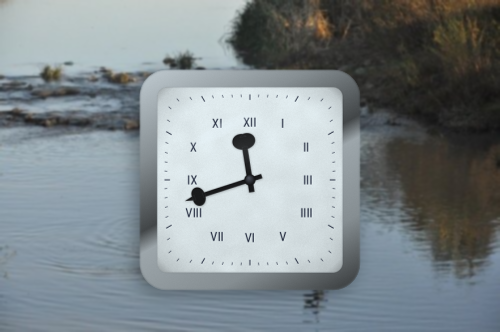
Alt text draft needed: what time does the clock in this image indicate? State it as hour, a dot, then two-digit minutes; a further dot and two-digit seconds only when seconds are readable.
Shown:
11.42
